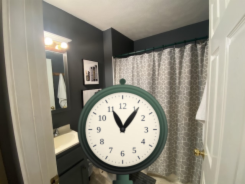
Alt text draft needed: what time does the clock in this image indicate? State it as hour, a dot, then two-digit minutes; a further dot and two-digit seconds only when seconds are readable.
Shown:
11.06
